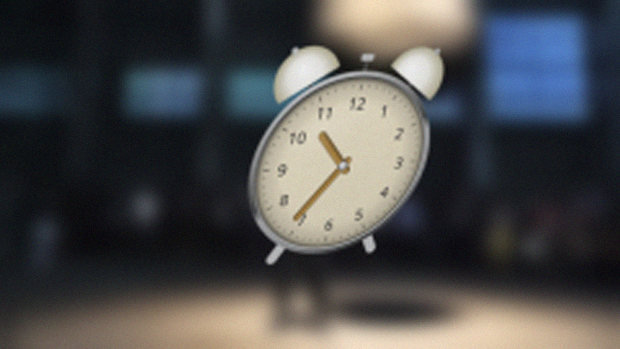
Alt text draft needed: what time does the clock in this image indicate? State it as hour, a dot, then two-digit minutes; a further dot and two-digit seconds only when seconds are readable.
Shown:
10.36
